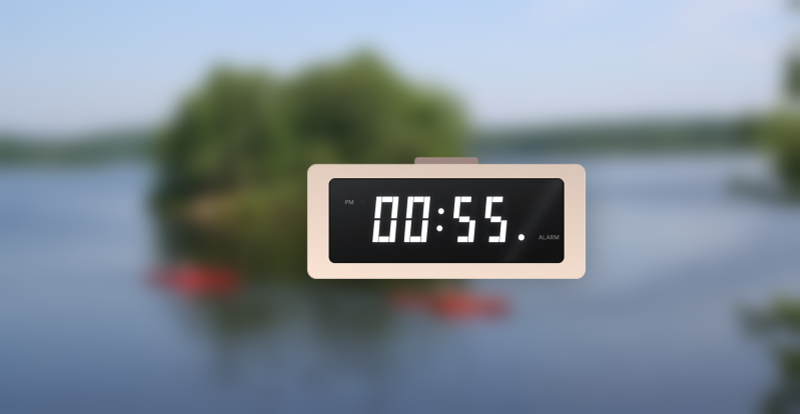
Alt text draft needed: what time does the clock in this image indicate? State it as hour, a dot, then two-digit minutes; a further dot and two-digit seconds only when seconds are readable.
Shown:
0.55
